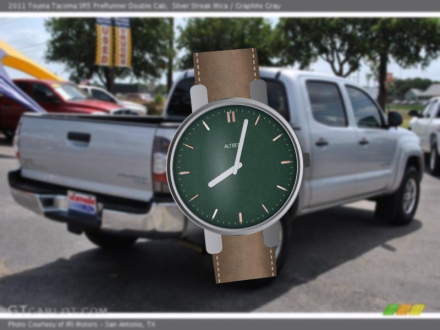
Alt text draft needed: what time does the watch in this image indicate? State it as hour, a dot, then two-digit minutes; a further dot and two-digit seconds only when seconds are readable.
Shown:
8.03
